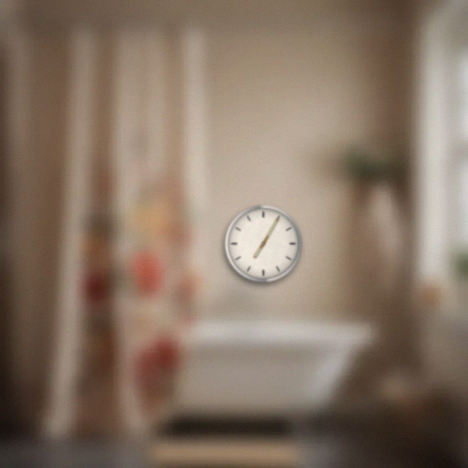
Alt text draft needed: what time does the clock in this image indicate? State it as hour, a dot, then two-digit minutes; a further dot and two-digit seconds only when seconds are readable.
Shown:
7.05
